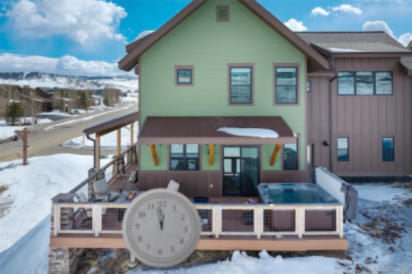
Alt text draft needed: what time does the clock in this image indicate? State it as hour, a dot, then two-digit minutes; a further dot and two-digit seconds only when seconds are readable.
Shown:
11.58
